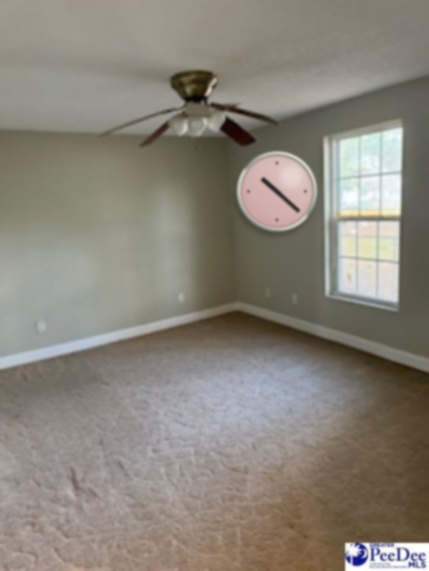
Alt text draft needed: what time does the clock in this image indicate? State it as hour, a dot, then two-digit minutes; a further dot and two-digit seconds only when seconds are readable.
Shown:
10.22
